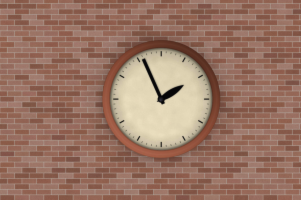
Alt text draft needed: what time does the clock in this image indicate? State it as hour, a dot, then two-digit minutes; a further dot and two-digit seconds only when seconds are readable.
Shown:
1.56
